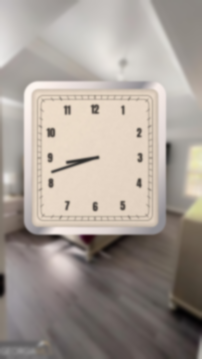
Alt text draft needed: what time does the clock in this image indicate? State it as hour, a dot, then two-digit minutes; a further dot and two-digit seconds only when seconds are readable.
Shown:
8.42
